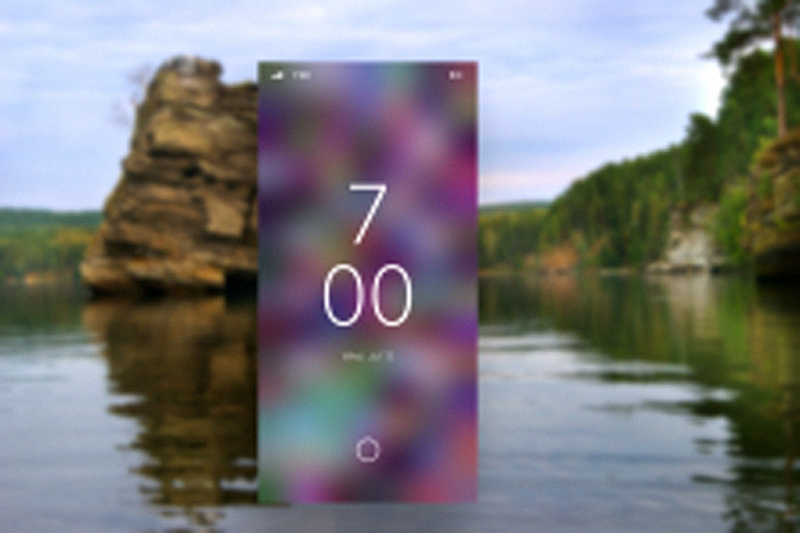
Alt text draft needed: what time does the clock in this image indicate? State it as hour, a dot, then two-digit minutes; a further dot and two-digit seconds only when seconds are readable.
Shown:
7.00
